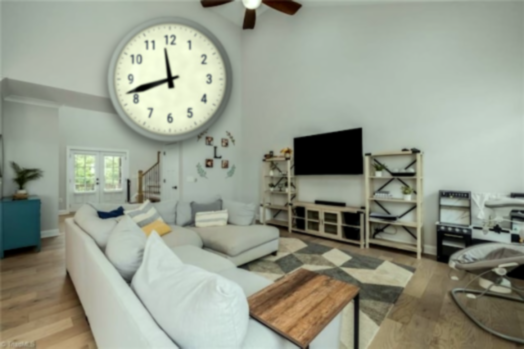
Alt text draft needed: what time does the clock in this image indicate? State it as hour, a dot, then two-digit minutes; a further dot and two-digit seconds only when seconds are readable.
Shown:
11.42
